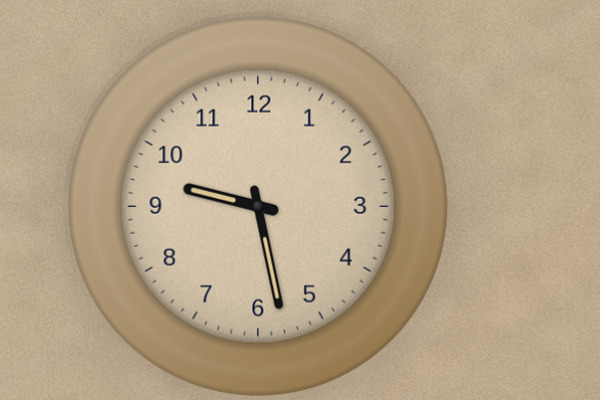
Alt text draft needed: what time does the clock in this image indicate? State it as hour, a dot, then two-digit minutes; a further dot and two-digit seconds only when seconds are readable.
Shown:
9.28
